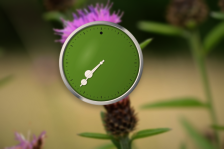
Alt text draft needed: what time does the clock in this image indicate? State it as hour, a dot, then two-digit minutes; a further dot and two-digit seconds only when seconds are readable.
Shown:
7.37
